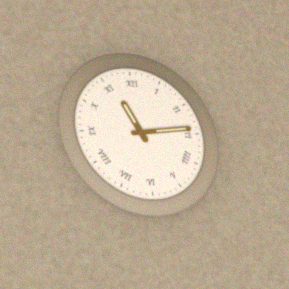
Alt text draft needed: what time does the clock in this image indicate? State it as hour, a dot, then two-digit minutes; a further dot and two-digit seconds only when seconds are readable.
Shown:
11.14
